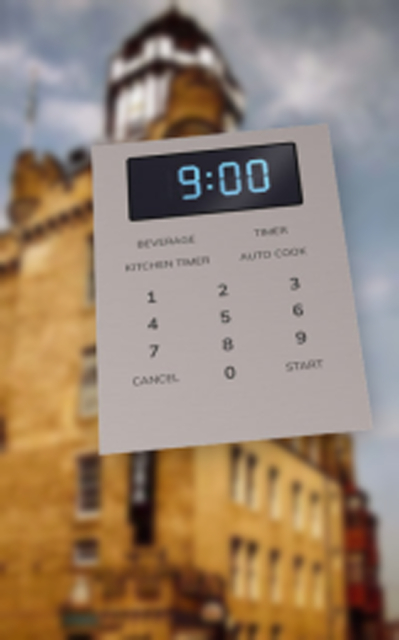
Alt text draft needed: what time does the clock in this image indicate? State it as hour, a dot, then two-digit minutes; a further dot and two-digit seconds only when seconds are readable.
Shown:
9.00
